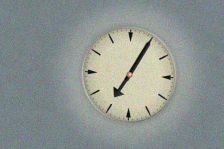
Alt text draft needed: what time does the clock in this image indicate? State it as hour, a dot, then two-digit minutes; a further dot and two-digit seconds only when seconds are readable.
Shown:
7.05
